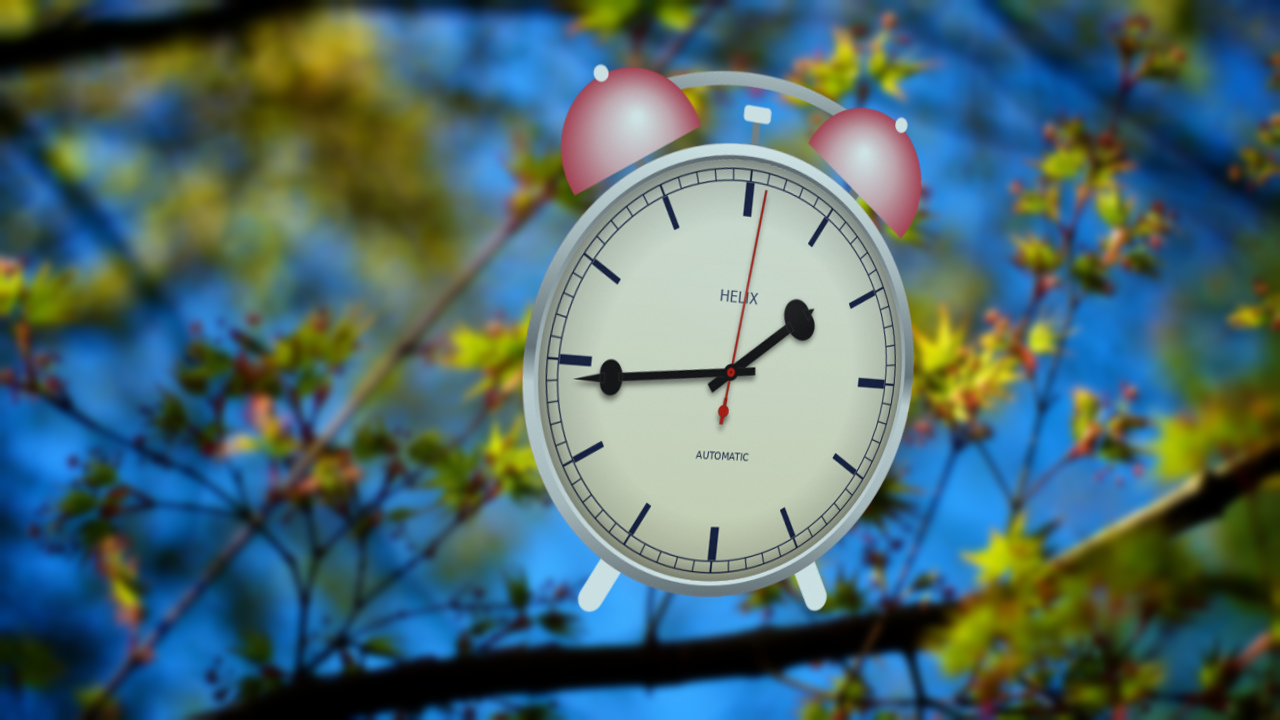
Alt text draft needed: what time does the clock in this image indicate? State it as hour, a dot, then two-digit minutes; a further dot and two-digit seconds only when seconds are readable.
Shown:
1.44.01
